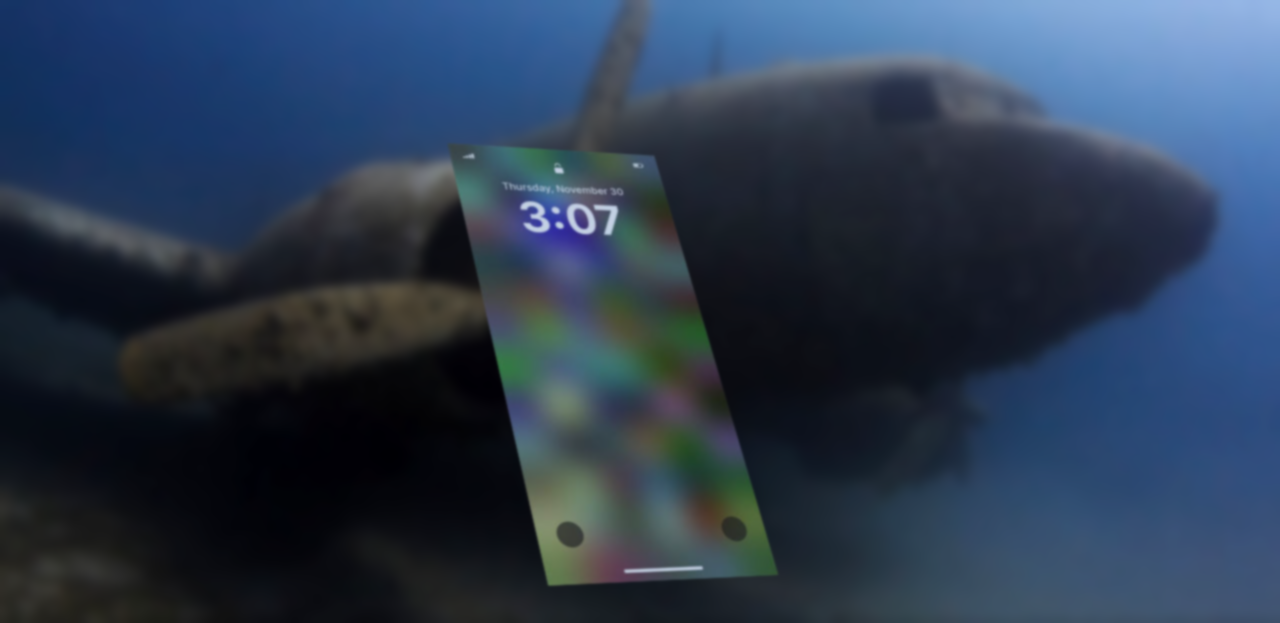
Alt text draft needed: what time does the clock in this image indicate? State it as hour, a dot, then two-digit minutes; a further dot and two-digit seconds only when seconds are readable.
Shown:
3.07
